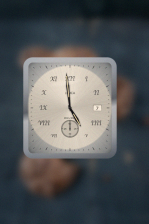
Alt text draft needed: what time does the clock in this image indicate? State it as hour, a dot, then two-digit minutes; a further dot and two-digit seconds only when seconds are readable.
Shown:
4.59
